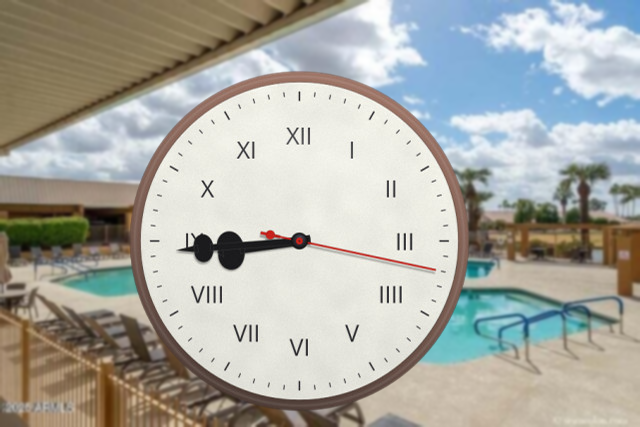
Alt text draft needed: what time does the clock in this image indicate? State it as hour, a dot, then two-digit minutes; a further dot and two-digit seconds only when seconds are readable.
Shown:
8.44.17
